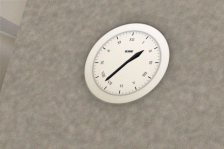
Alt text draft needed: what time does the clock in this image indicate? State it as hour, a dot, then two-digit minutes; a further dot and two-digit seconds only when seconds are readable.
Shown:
1.37
